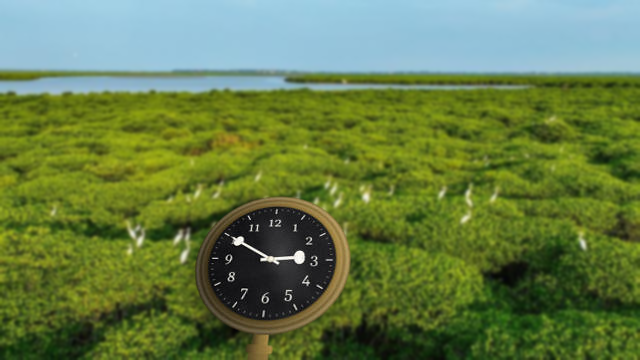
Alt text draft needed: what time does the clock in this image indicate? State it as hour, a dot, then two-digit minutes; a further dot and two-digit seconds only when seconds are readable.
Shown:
2.50
